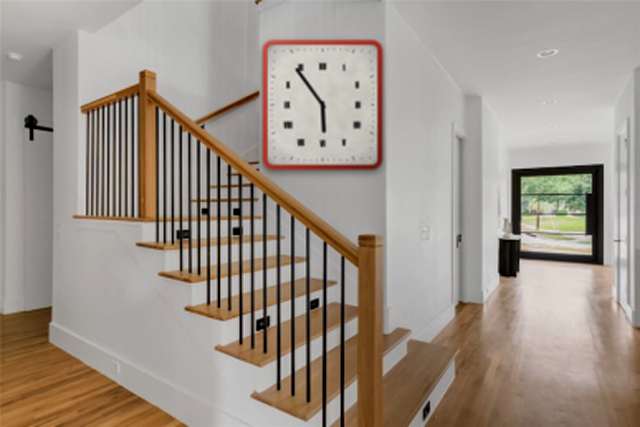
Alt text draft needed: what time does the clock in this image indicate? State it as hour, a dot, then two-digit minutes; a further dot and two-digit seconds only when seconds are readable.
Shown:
5.54
